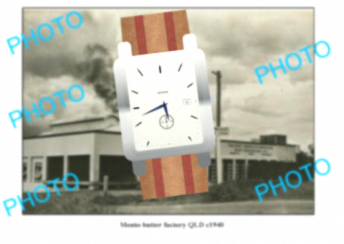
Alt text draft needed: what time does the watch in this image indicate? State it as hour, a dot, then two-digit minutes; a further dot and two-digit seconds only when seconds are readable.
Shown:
5.42
